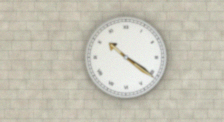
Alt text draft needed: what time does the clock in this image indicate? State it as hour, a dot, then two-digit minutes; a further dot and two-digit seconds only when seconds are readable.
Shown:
10.21
